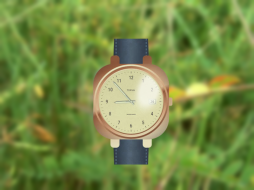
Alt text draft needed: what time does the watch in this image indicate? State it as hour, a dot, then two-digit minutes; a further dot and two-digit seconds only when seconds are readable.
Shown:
8.53
